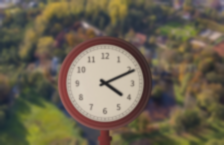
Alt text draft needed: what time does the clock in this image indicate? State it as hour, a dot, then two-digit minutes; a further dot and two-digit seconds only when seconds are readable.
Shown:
4.11
